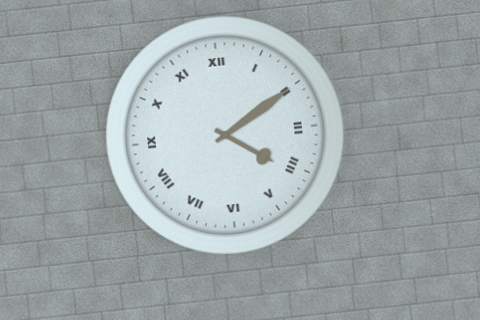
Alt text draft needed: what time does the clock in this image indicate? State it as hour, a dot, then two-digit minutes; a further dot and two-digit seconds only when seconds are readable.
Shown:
4.10
